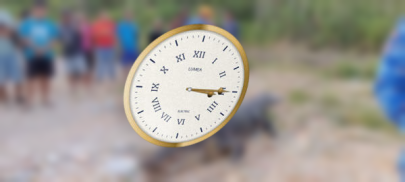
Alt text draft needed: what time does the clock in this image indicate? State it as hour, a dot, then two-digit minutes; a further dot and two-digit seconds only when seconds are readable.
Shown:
3.15
